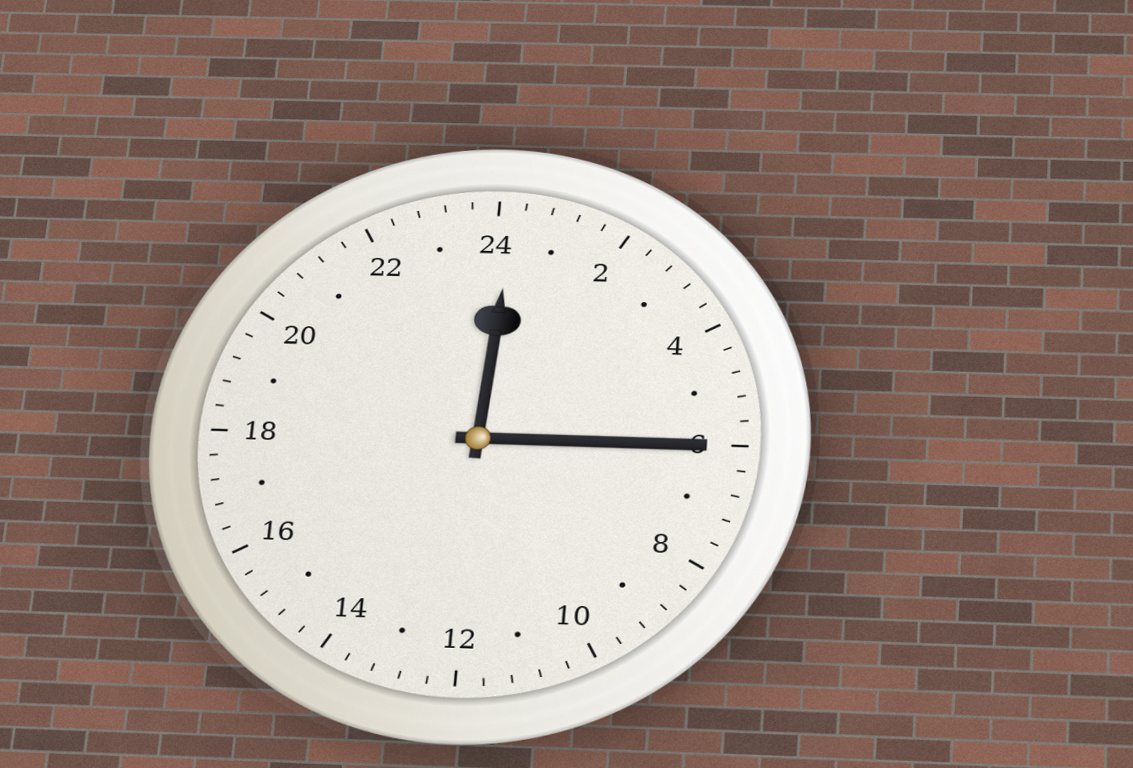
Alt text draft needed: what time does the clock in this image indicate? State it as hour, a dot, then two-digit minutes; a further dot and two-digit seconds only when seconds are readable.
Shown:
0.15
